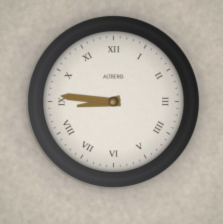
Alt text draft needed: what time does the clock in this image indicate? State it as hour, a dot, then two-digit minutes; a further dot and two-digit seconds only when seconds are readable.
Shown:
8.46
